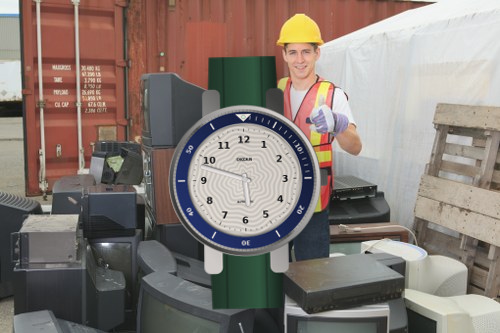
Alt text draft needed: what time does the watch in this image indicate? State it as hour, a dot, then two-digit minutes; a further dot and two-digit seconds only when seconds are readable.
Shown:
5.48
